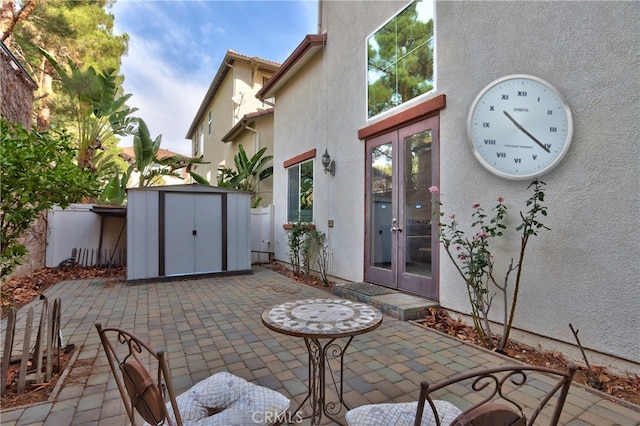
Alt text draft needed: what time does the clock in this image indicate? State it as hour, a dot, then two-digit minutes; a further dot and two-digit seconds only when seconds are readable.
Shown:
10.21
